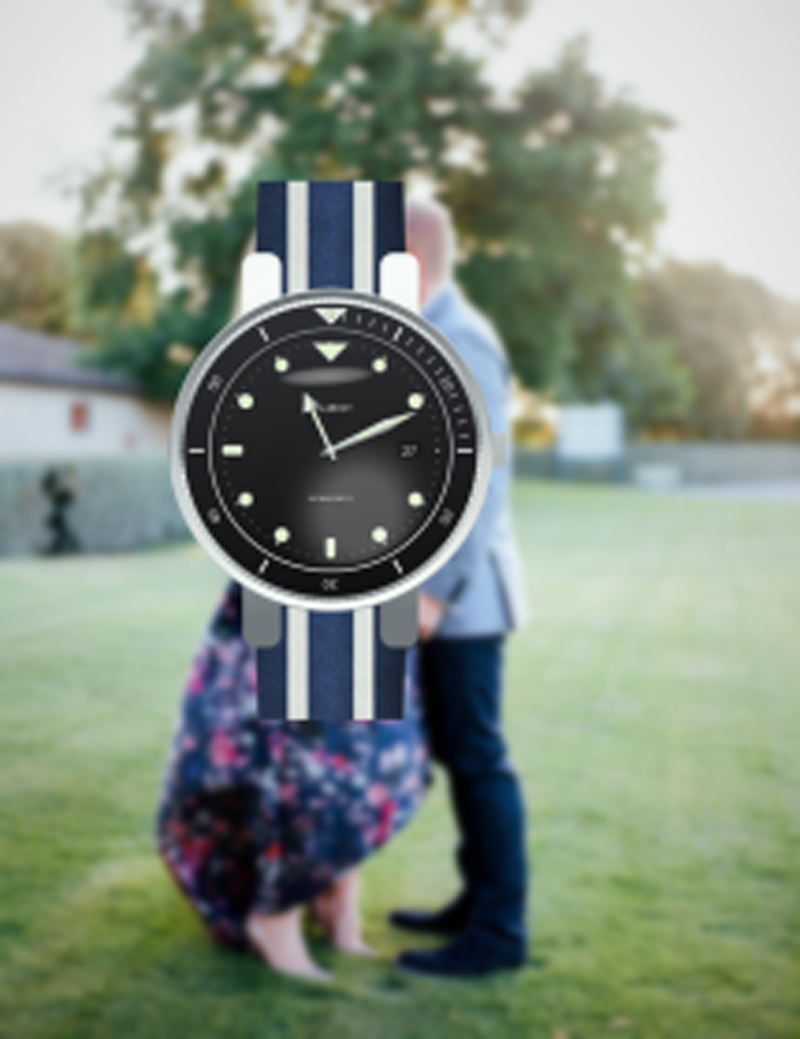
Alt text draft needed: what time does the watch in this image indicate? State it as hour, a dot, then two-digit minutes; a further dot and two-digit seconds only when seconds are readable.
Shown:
11.11
